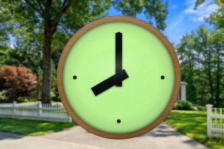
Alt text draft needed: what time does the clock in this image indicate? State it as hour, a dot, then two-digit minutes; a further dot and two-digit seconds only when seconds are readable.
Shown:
8.00
